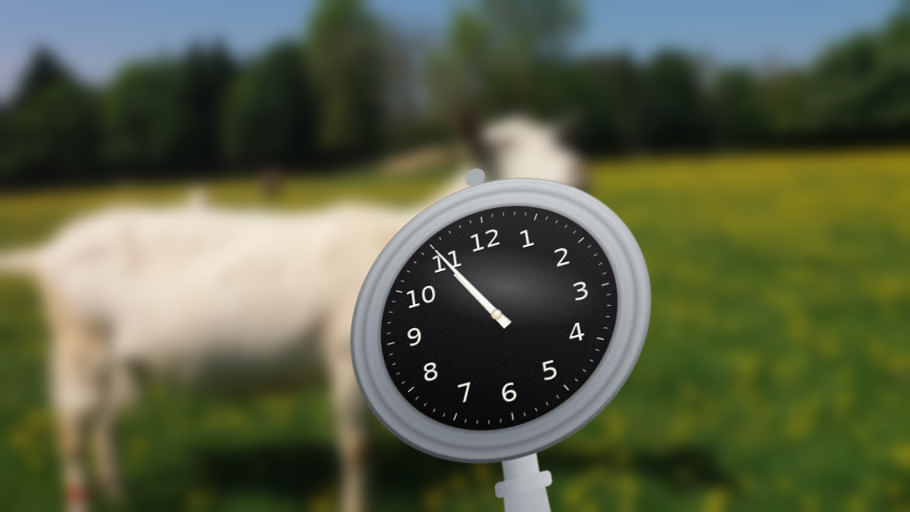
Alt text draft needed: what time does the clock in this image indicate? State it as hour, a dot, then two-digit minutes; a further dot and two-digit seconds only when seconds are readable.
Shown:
10.55
